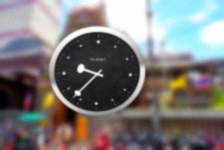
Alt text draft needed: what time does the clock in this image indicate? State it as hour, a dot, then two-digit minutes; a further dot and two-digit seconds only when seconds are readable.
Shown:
9.37
